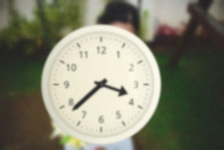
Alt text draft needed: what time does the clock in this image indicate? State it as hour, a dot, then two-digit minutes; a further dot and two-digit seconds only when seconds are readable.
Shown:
3.38
